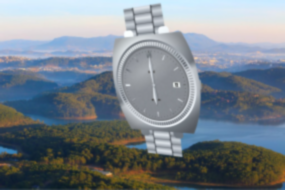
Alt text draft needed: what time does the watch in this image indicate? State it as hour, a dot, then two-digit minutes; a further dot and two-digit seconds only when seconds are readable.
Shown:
6.00
